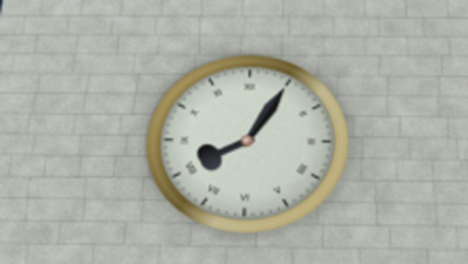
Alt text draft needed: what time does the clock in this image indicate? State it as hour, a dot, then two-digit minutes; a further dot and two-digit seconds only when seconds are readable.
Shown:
8.05
